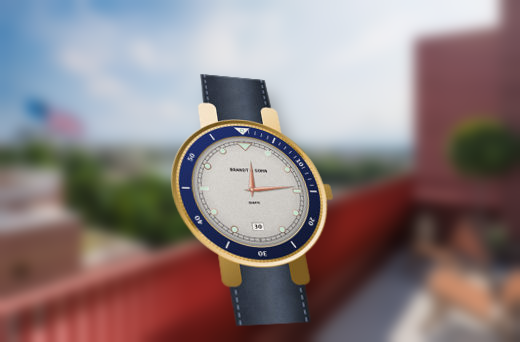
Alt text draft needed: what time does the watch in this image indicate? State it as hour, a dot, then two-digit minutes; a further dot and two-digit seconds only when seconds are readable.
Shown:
12.14
